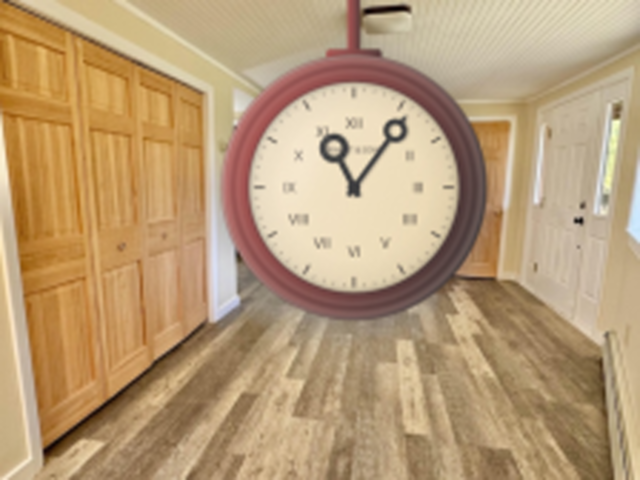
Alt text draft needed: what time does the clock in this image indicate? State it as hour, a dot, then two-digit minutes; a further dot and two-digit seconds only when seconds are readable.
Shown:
11.06
